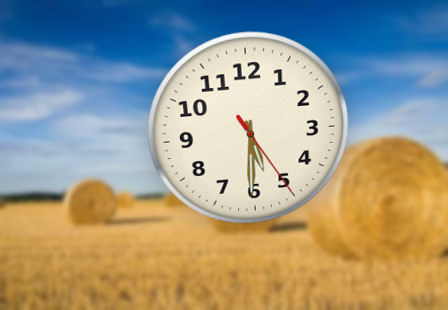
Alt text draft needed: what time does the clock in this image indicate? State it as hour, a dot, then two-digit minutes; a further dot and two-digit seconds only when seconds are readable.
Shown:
5.30.25
